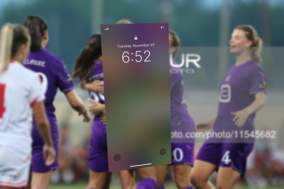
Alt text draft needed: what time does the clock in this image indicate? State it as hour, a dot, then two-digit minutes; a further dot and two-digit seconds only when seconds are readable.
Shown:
6.52
